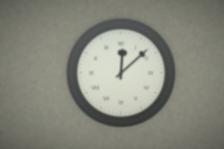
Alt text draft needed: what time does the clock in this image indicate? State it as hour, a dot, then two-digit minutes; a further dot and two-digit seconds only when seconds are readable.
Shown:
12.08
